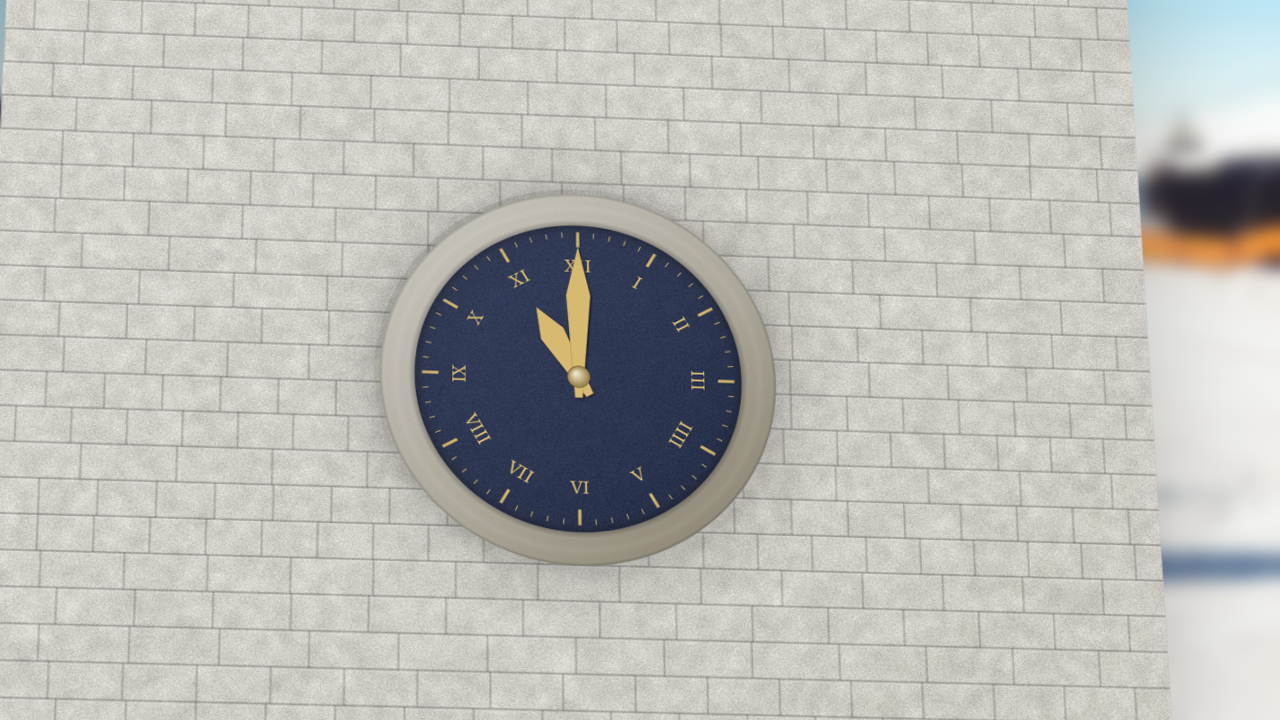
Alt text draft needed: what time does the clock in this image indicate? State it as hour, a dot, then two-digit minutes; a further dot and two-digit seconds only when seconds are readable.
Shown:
11.00
